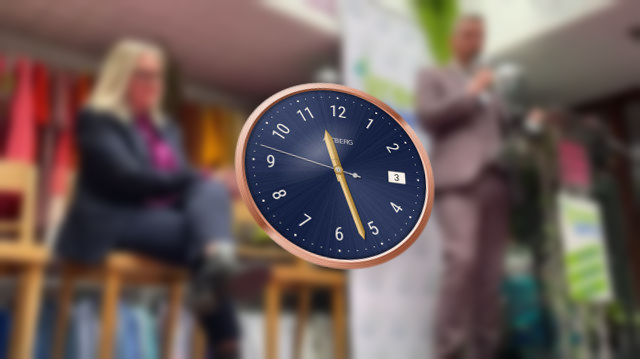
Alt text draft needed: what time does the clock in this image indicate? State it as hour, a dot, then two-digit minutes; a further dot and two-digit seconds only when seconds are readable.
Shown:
11.26.47
